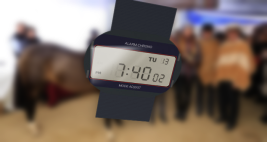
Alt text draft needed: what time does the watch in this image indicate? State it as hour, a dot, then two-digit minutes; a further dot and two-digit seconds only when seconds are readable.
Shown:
7.40.02
